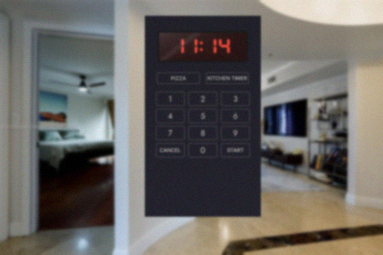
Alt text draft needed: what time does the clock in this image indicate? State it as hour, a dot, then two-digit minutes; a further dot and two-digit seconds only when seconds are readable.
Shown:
11.14
